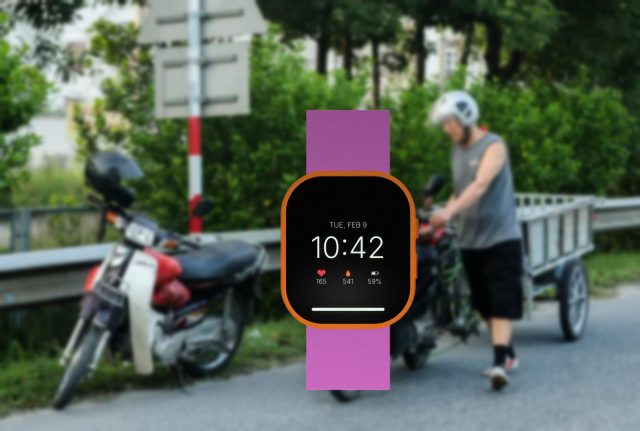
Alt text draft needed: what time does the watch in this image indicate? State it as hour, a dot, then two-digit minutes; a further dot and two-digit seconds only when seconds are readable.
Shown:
10.42
